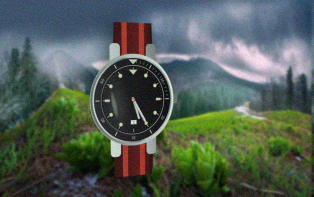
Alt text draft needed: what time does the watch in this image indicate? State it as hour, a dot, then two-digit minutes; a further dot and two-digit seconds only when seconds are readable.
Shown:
5.25
